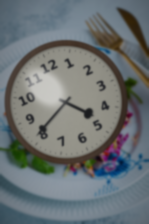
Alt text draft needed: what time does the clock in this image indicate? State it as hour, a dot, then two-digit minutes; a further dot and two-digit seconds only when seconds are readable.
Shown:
4.41
